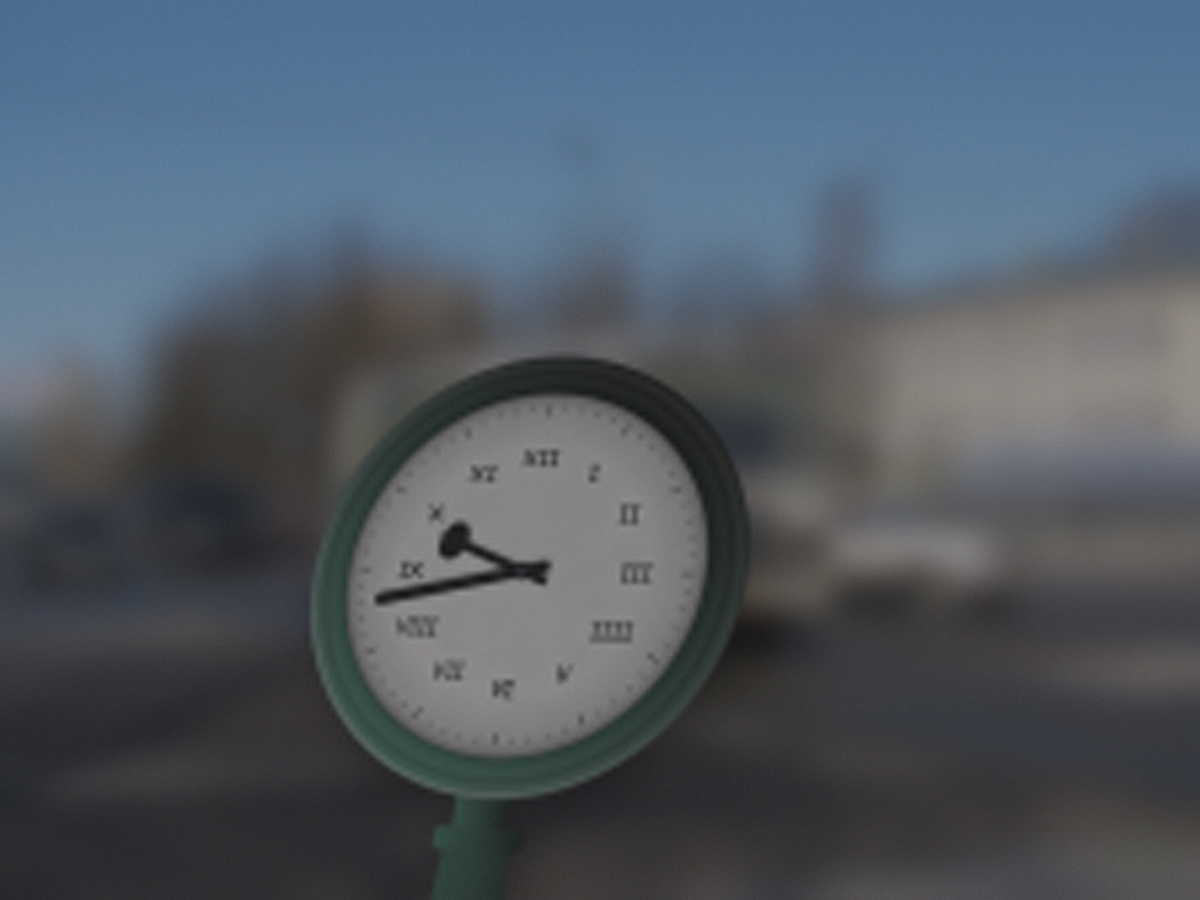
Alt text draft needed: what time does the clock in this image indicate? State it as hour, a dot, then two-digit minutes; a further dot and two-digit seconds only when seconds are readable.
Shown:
9.43
